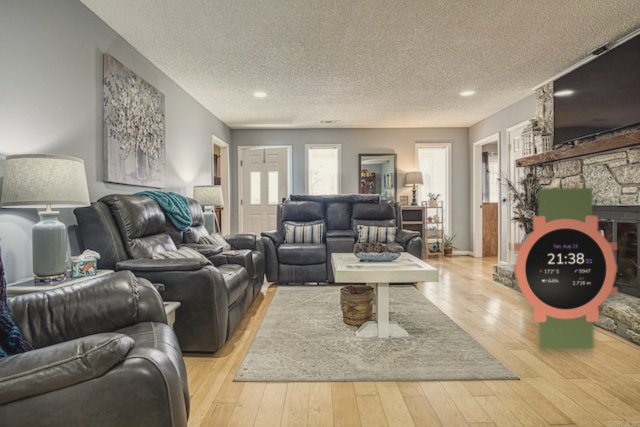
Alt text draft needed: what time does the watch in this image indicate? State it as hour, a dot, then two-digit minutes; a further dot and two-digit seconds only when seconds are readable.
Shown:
21.38
